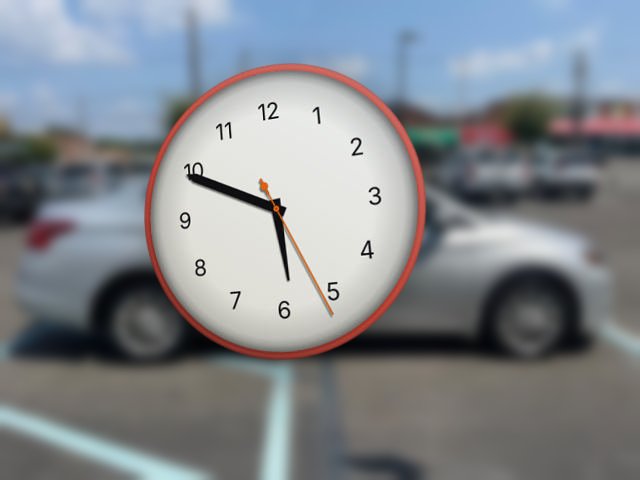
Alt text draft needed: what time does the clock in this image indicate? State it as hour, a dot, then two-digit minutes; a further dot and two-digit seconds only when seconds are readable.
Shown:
5.49.26
